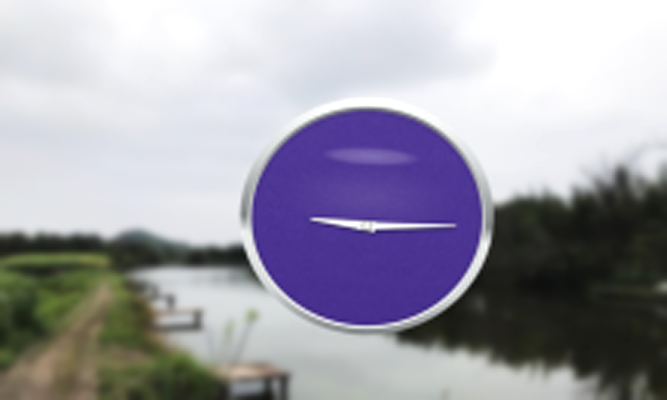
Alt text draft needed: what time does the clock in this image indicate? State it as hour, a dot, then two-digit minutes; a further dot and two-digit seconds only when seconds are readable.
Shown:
9.15
